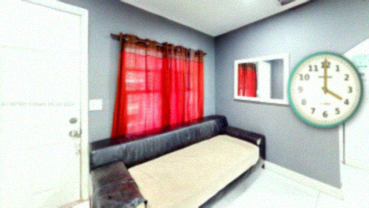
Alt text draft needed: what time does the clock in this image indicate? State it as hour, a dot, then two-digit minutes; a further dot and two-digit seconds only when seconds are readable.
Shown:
4.00
